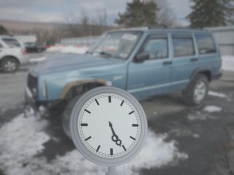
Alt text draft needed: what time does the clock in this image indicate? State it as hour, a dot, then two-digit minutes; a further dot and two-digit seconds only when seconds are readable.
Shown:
5.26
